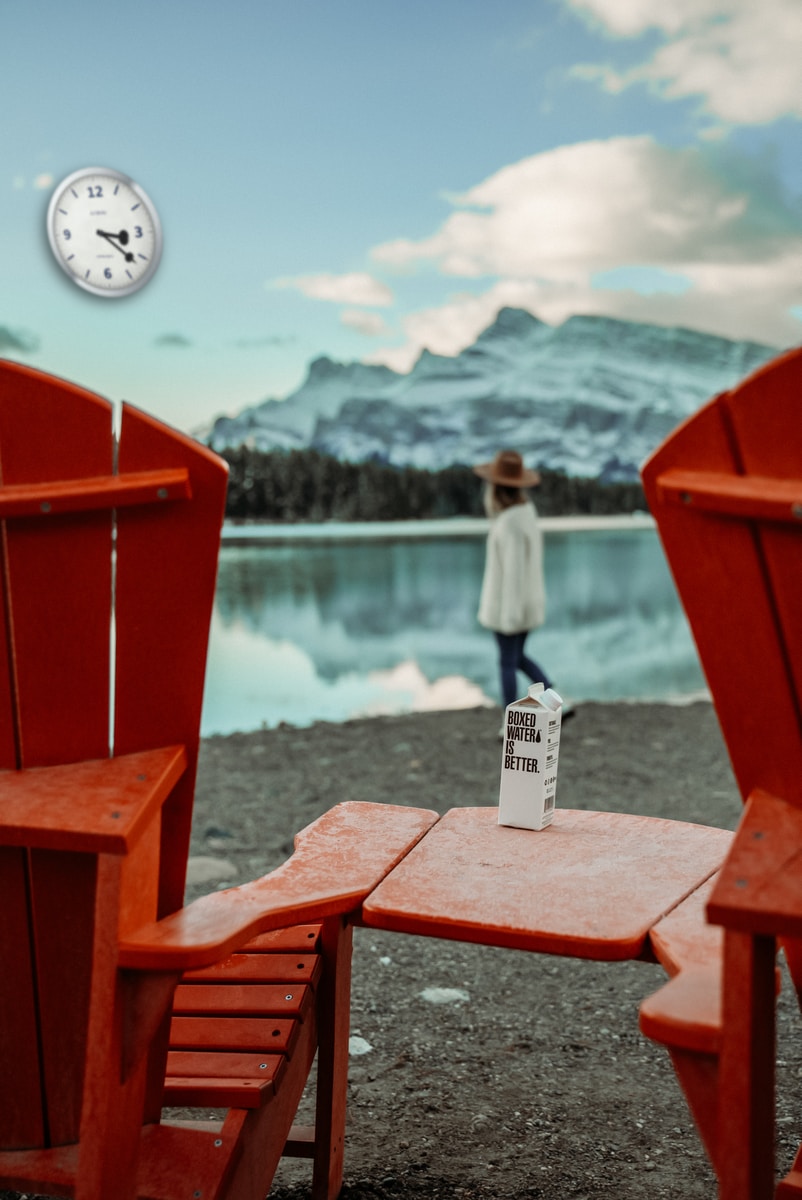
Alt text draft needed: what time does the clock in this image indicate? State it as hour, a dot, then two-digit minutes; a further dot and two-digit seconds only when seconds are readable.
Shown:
3.22
